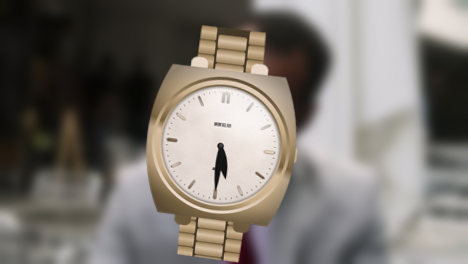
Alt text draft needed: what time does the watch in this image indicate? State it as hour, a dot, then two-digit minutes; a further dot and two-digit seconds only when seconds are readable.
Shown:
5.30
